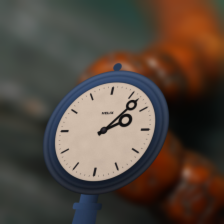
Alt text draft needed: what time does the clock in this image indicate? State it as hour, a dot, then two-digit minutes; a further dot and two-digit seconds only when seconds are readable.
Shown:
2.07
